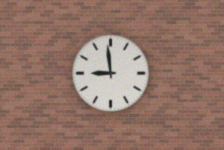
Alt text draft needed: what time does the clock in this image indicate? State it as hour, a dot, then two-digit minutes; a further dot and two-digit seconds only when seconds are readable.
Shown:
8.59
